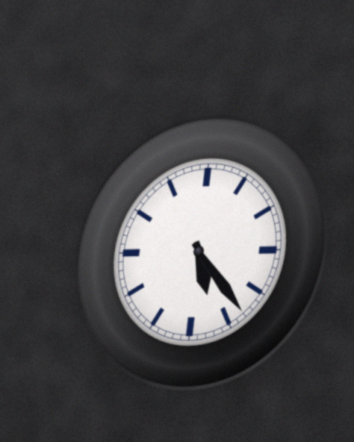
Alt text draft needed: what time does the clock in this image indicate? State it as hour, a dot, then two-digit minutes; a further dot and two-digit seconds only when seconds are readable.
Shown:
5.23
